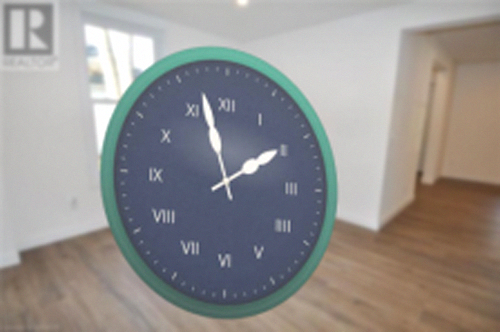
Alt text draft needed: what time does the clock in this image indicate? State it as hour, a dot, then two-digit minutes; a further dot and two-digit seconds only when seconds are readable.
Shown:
1.57
